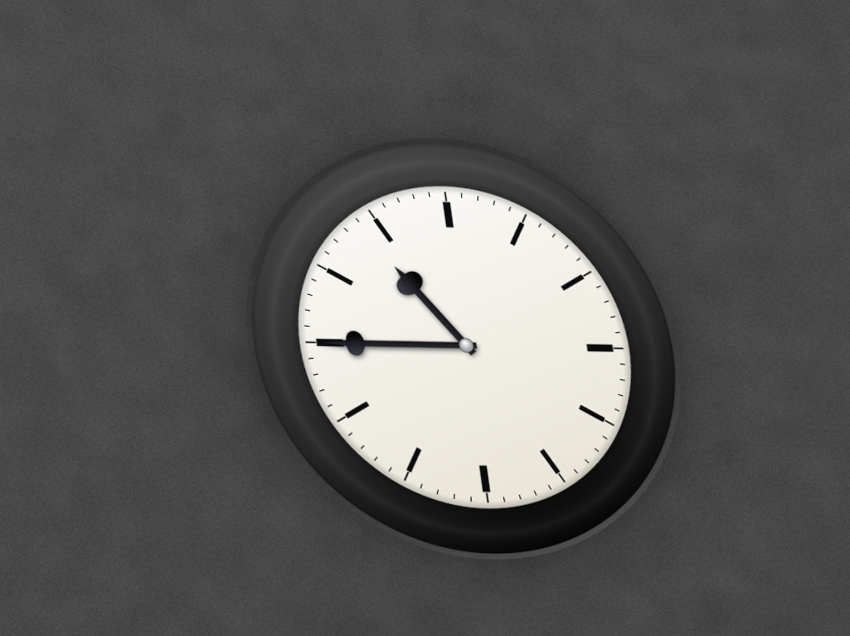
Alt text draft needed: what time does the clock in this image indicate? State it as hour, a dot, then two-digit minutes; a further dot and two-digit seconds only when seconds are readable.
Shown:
10.45
